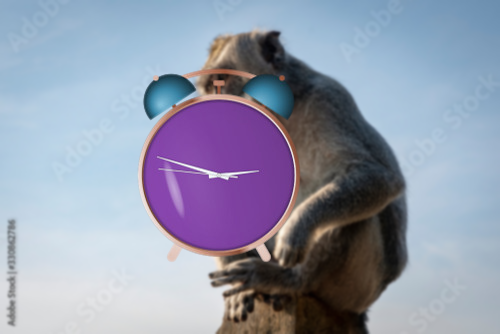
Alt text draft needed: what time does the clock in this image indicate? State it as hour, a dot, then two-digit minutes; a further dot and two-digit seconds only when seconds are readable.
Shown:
2.47.46
